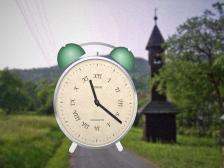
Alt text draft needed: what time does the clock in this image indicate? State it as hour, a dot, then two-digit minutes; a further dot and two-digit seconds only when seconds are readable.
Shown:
11.21
